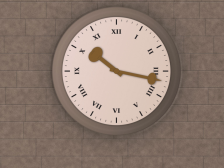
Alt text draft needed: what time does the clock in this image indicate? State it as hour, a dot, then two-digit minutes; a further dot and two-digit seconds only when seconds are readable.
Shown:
10.17
